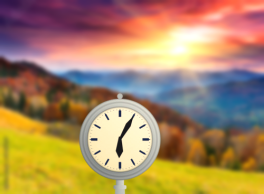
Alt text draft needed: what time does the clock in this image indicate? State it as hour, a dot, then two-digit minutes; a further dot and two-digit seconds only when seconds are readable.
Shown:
6.05
